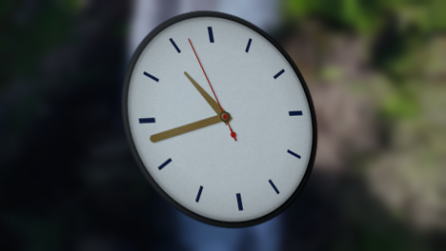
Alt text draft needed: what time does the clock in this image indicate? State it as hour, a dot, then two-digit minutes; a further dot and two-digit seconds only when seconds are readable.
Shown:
10.42.57
